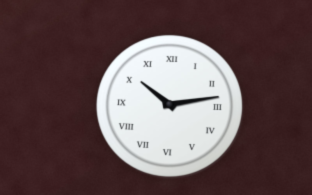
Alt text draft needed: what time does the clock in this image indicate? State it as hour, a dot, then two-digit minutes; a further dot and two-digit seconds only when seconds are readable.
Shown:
10.13
